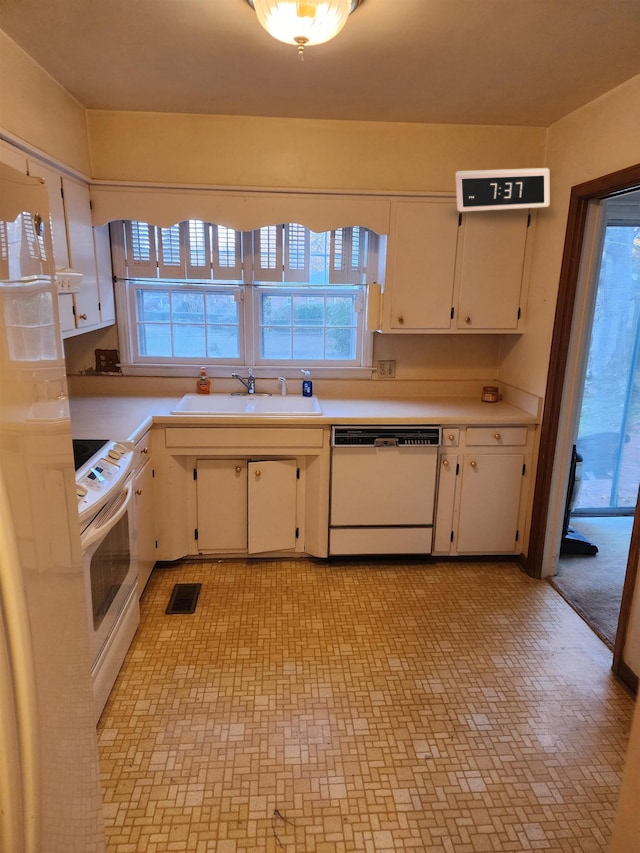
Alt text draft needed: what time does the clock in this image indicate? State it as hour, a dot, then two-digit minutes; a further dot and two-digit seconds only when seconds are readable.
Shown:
7.37
